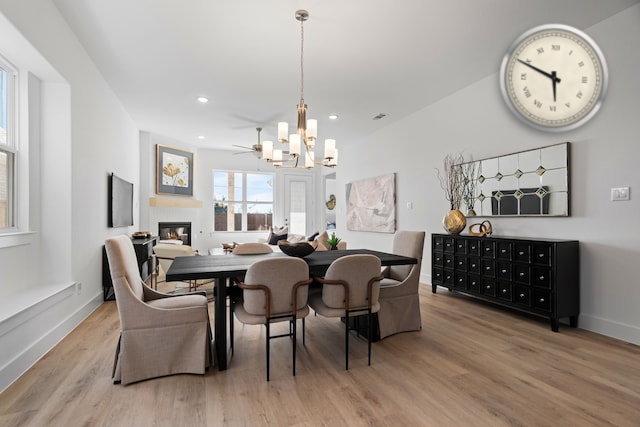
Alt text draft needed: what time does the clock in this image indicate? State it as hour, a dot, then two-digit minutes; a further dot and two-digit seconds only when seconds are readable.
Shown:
5.49
